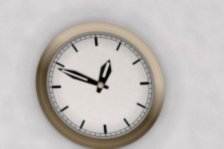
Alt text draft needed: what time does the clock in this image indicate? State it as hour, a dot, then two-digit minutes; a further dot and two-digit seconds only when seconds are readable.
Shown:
12.49
